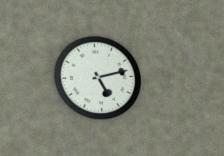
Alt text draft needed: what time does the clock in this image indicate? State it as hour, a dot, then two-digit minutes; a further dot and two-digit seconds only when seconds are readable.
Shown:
5.13
